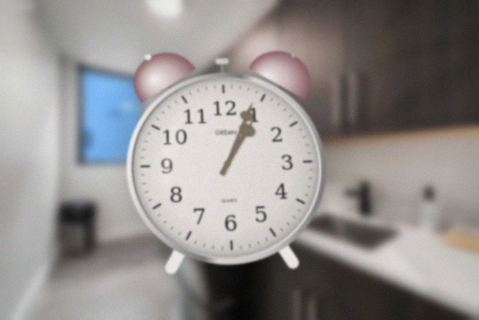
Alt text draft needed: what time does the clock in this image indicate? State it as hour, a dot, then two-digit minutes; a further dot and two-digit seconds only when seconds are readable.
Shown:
1.04
